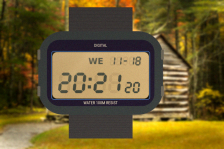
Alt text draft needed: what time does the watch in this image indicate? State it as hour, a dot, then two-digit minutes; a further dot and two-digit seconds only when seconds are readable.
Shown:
20.21.20
